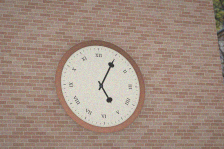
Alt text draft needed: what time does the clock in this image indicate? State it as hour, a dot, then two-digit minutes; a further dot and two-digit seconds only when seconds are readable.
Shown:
5.05
